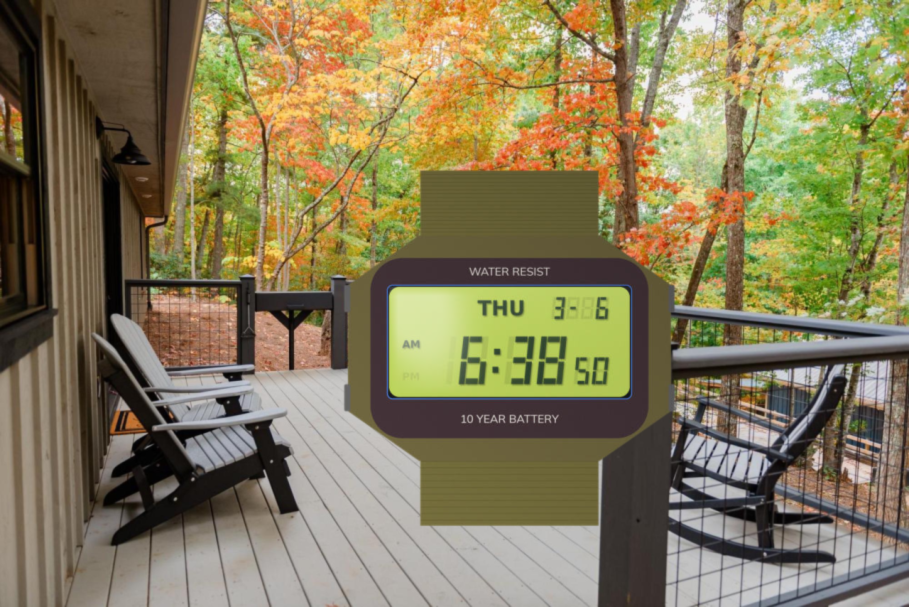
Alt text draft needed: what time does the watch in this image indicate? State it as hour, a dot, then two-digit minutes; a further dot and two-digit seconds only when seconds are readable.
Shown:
6.38.50
